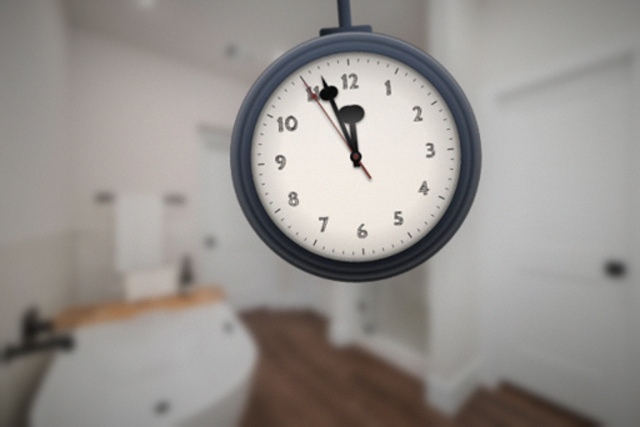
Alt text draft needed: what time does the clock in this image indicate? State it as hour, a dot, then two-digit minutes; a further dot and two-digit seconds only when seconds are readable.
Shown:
11.56.55
